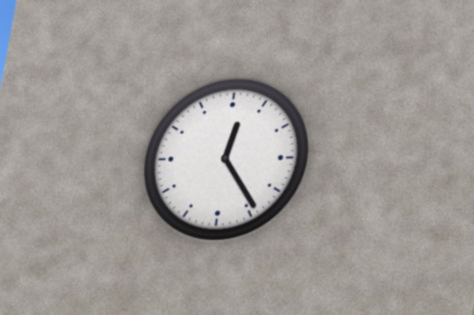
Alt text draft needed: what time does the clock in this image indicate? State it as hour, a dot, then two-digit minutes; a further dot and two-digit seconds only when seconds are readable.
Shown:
12.24
